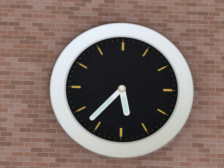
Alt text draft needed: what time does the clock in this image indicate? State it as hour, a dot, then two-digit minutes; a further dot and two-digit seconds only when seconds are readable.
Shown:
5.37
